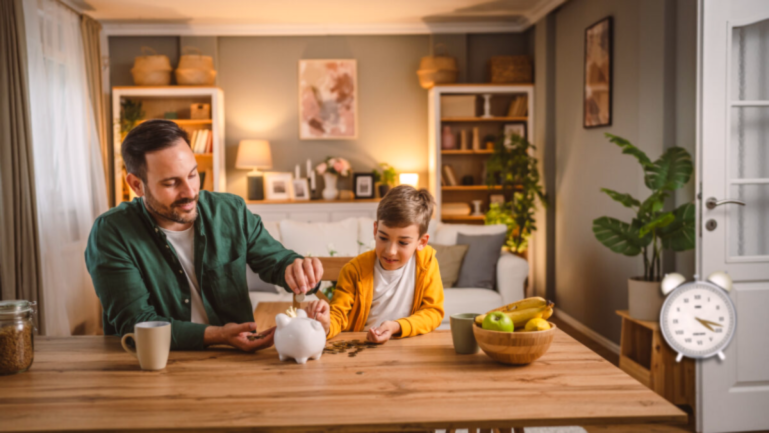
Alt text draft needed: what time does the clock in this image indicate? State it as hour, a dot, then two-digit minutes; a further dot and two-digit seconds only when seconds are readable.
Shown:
4.18
